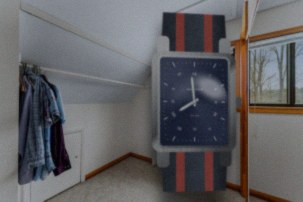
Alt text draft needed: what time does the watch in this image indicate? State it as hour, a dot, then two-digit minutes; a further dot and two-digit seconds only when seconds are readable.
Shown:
7.59
